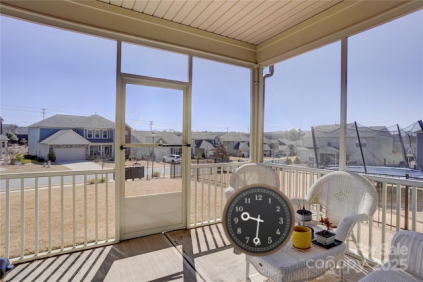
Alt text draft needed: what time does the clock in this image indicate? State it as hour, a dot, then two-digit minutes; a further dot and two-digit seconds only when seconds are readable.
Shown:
9.31
